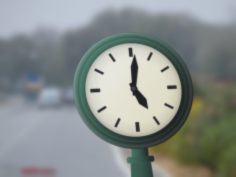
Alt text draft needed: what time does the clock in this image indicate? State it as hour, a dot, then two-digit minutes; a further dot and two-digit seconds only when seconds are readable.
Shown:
5.01
